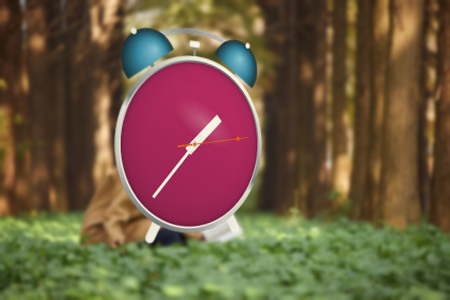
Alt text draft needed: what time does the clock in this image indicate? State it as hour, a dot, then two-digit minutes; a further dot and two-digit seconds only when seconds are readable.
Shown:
1.37.14
